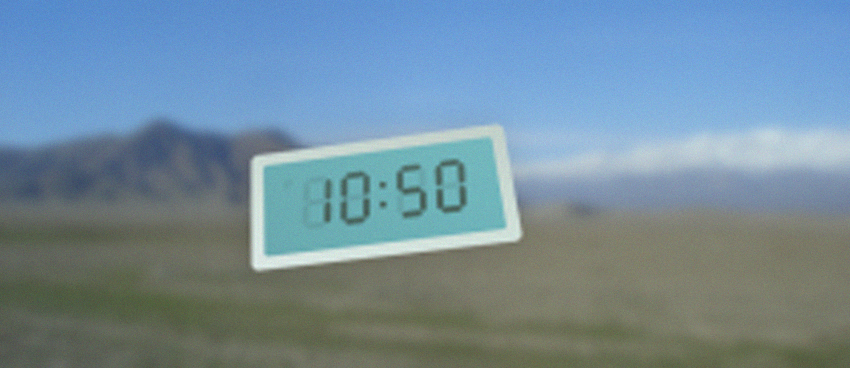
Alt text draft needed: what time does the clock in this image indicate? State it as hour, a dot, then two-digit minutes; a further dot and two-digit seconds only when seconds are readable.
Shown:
10.50
